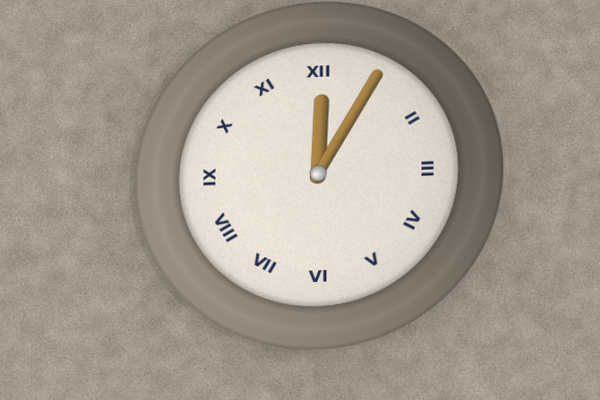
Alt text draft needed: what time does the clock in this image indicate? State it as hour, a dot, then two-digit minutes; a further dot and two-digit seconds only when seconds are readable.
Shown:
12.05
